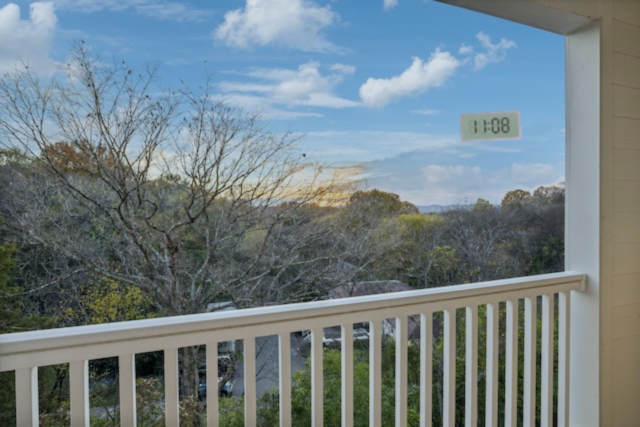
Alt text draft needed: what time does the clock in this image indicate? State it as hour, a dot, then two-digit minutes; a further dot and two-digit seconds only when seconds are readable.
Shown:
11.08
